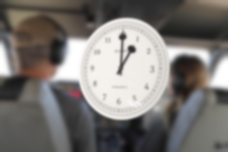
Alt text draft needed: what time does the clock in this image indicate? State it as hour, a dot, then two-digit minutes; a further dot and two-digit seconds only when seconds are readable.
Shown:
1.00
